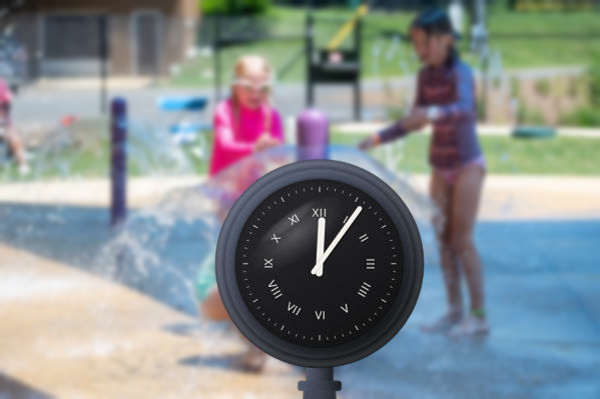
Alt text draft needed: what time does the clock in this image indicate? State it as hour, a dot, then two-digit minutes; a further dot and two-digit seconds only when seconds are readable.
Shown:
12.06
